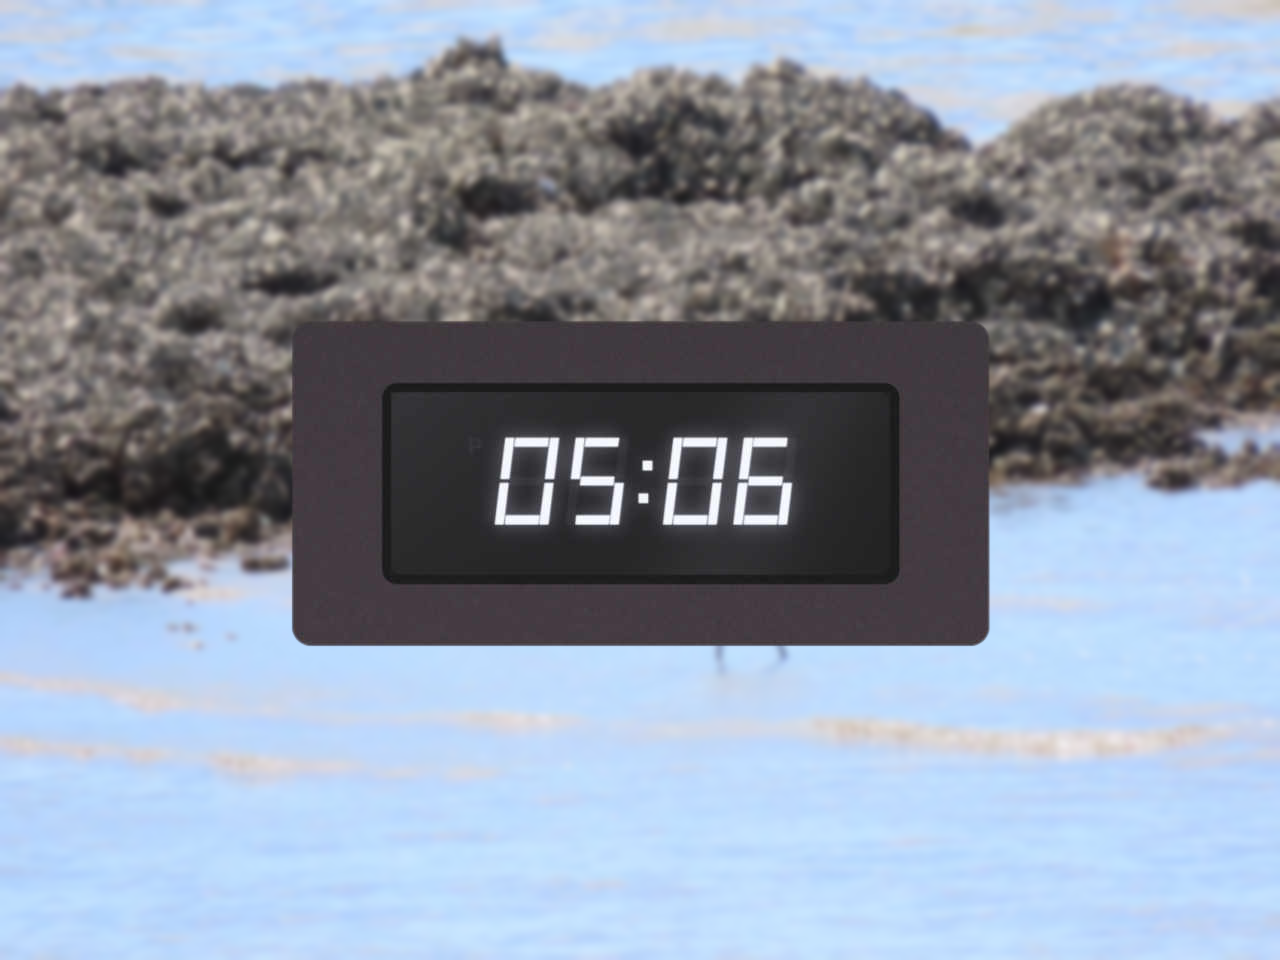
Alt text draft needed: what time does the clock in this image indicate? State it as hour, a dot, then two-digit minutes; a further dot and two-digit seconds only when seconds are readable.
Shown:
5.06
